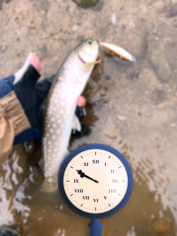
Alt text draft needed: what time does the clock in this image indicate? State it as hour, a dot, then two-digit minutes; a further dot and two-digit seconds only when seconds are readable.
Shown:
9.50
